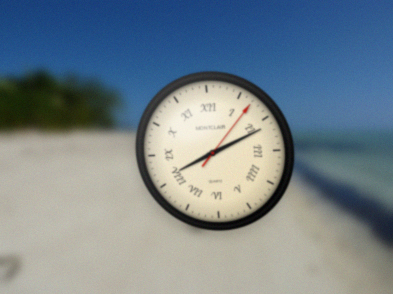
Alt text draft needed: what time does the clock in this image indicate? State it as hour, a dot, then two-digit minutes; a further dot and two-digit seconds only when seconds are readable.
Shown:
8.11.07
